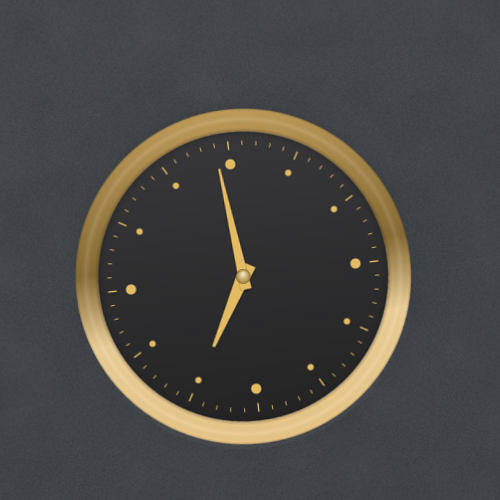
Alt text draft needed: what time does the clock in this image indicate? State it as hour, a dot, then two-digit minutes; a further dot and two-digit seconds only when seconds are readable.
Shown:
6.59
